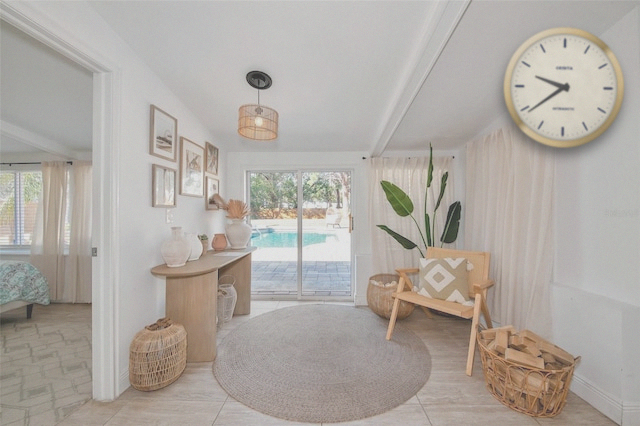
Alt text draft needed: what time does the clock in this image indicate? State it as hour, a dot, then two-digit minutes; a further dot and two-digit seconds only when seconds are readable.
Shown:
9.39
